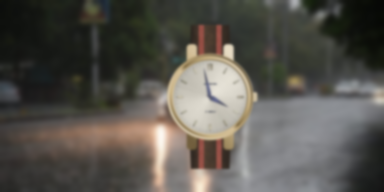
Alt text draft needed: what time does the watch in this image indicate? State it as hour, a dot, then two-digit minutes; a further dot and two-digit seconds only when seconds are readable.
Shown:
3.58
